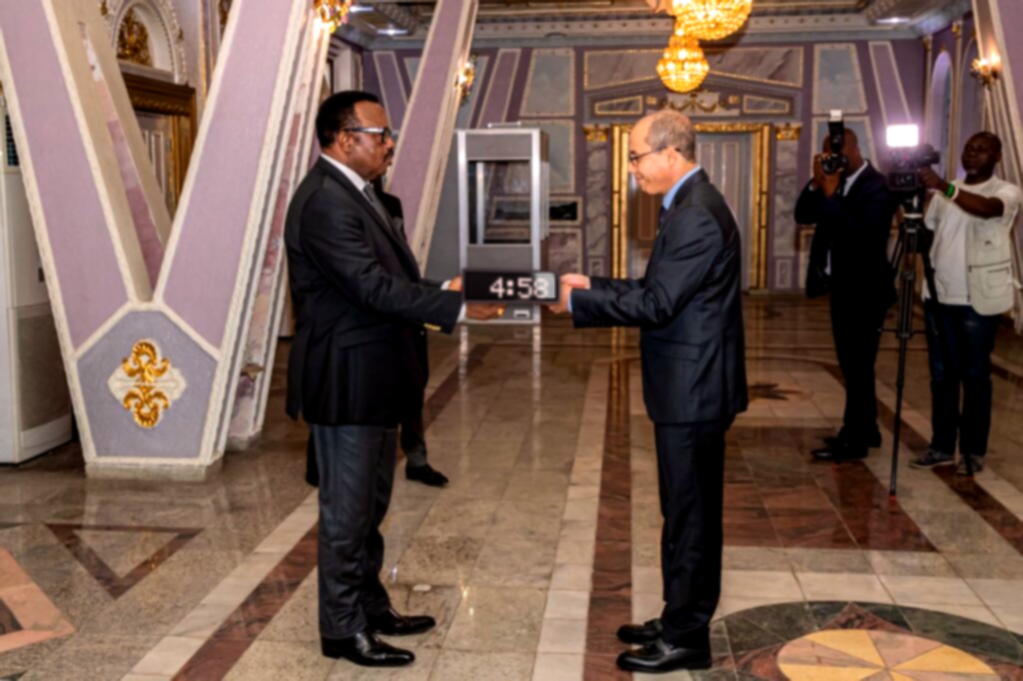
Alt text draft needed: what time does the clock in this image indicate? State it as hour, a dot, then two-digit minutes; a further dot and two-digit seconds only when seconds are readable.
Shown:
4.58
